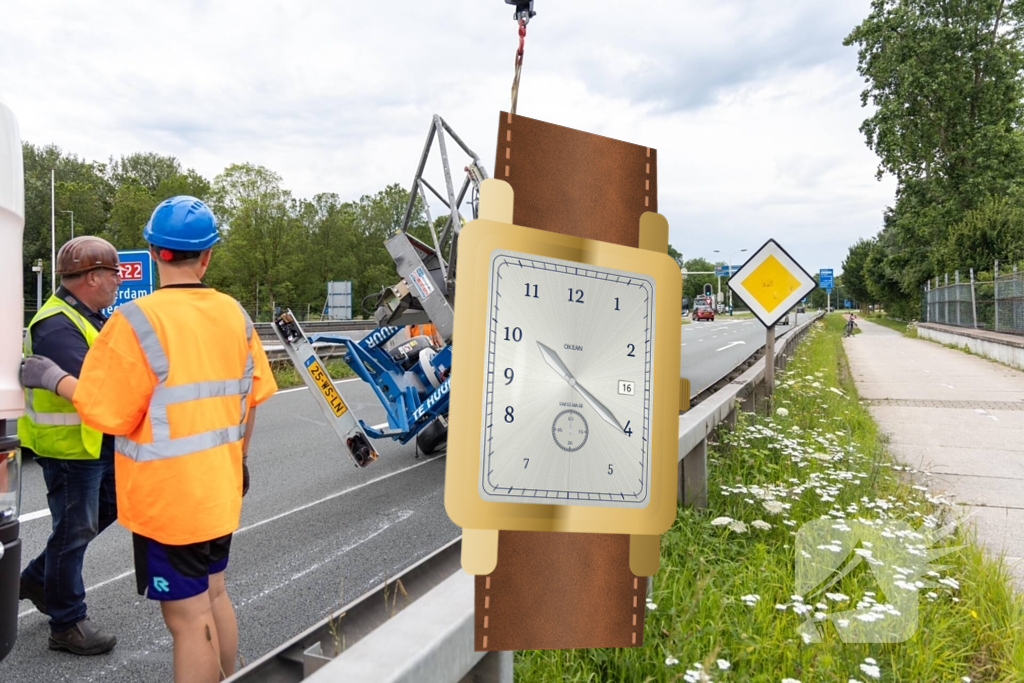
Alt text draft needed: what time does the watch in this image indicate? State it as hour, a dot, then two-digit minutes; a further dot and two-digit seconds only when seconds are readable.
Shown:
10.21
